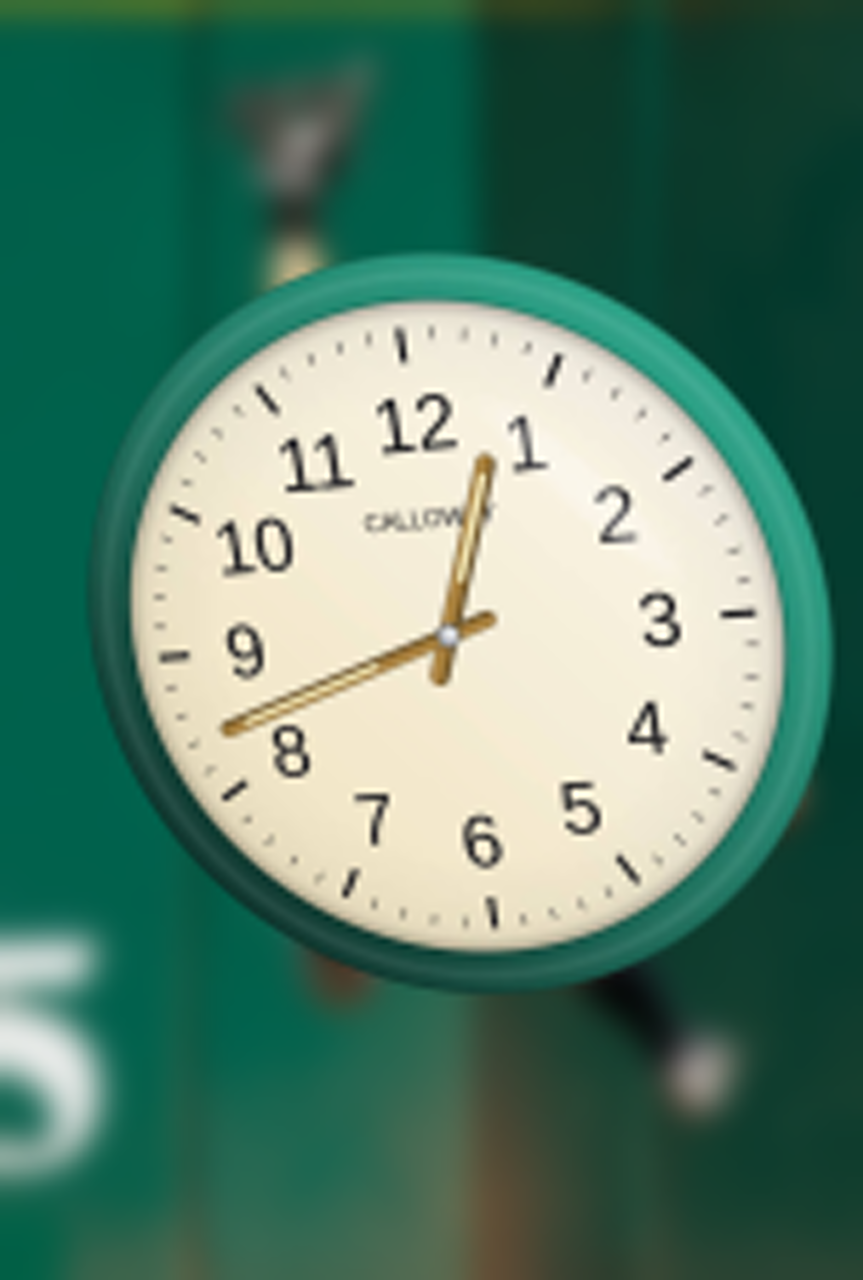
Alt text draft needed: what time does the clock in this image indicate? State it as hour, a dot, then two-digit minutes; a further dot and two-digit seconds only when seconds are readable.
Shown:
12.42
